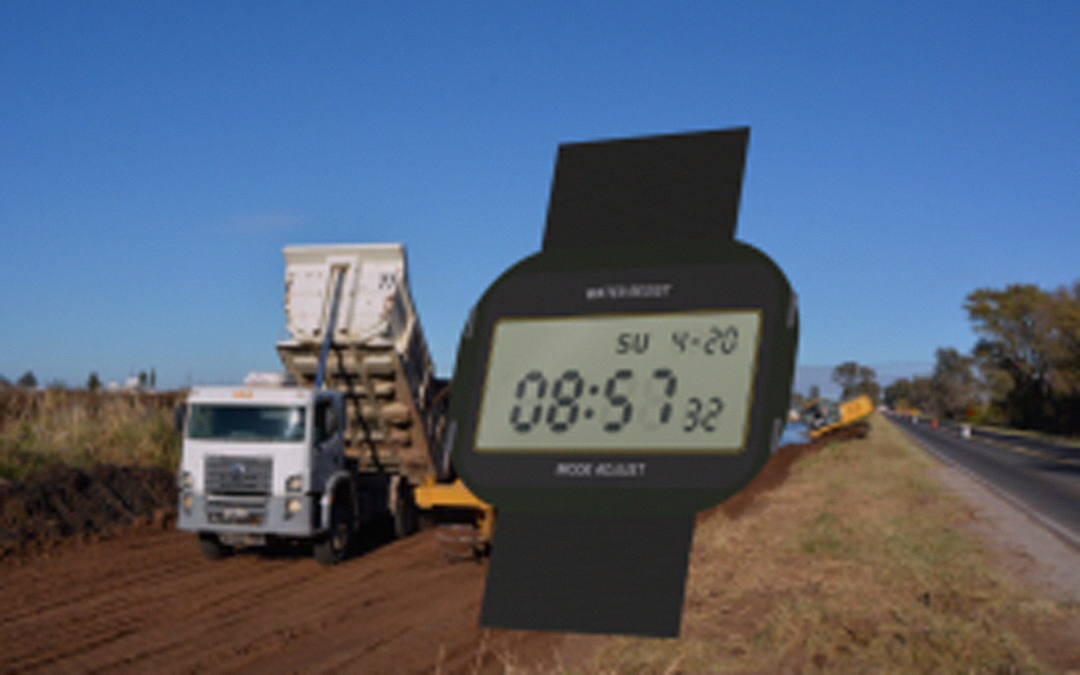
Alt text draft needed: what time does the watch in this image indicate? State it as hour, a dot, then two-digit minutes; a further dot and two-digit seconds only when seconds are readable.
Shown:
8.57.32
